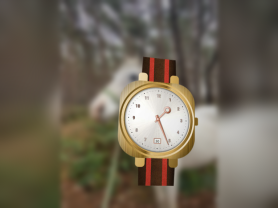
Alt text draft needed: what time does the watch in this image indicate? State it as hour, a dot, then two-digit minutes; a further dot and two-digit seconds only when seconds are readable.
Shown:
1.26
